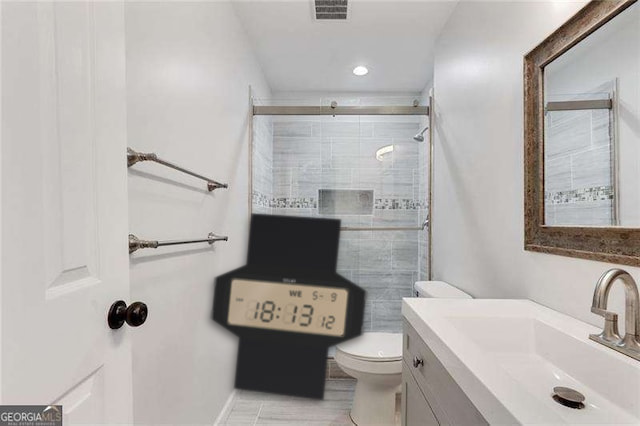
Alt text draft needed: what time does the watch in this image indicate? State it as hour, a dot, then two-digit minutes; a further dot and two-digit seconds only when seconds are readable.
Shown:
18.13.12
